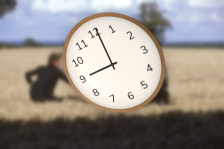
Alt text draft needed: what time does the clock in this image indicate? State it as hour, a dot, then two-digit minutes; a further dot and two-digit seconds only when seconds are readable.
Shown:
9.01
